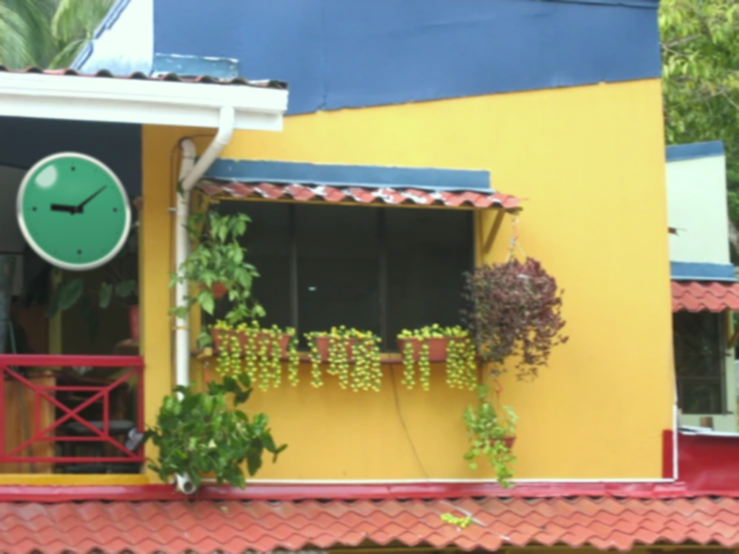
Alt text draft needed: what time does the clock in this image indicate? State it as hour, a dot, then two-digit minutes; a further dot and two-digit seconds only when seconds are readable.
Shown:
9.09
